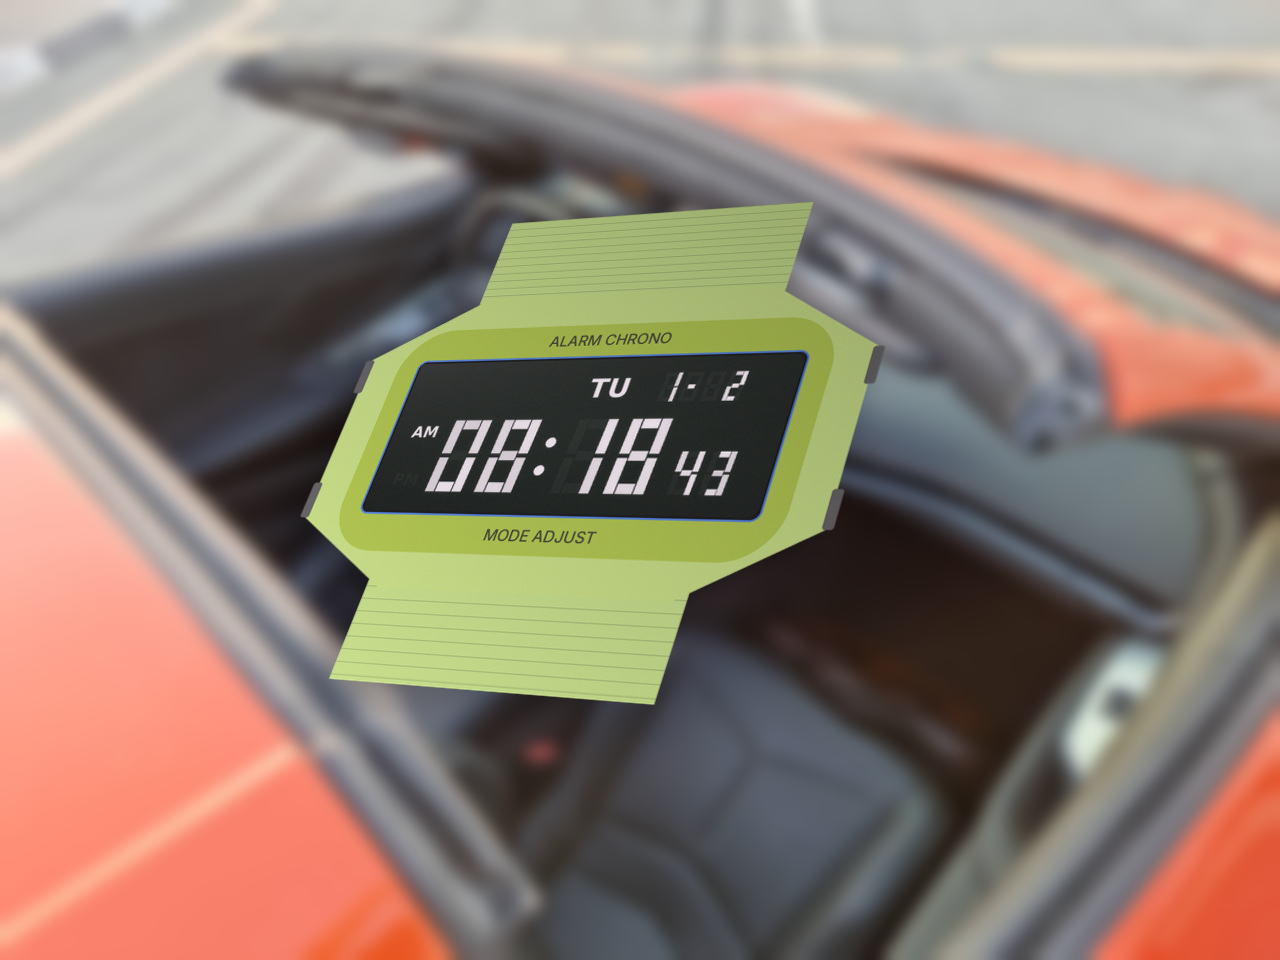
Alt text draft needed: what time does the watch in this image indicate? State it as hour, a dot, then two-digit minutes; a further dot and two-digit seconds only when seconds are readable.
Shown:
8.18.43
